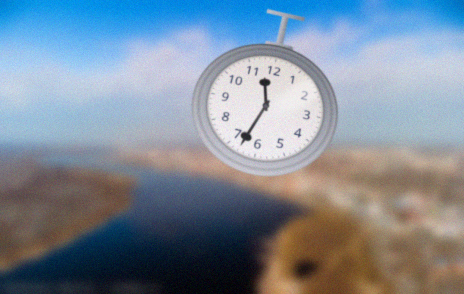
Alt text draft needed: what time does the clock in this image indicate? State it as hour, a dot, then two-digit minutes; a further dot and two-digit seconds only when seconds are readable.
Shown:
11.33
